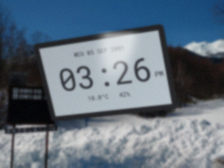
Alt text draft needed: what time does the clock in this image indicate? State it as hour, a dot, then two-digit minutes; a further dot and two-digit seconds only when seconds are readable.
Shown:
3.26
